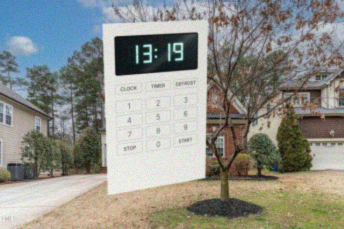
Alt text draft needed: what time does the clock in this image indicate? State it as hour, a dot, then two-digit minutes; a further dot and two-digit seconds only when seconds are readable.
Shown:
13.19
